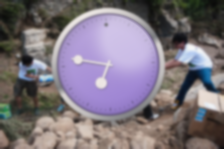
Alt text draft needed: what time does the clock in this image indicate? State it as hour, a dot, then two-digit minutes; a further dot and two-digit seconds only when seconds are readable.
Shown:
6.47
